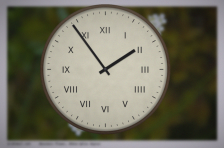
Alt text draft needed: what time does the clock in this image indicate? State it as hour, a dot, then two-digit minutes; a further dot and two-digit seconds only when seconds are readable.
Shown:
1.54
